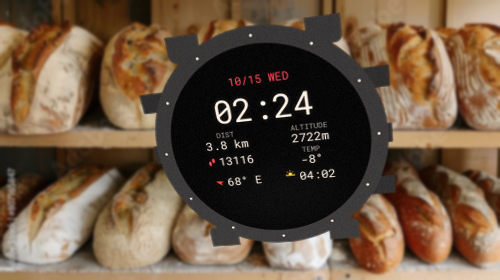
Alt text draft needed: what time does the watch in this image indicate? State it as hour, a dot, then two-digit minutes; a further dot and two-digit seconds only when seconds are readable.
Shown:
2.24
